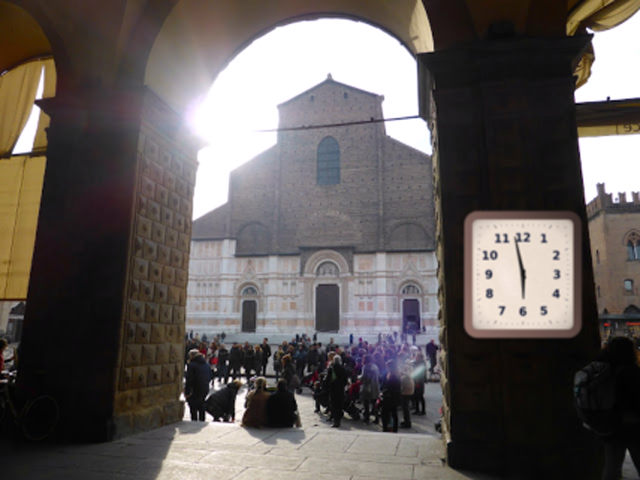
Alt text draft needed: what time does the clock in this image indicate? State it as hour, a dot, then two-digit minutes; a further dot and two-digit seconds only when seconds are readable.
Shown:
5.58
